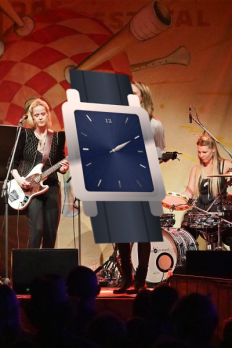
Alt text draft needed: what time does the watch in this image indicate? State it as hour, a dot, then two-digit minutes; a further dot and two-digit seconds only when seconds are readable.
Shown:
2.10
